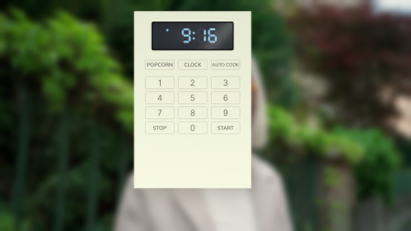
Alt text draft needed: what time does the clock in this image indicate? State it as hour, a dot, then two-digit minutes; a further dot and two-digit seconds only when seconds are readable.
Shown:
9.16
